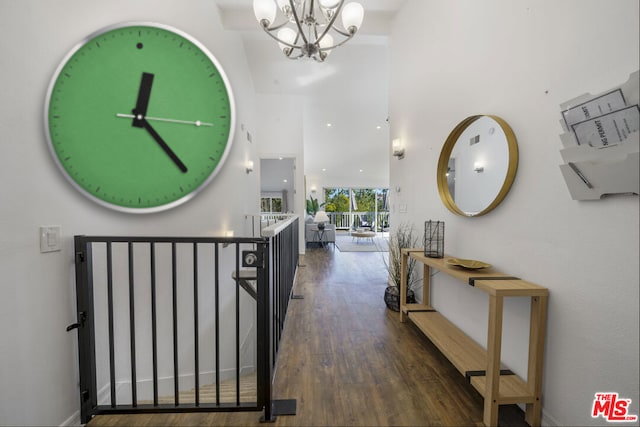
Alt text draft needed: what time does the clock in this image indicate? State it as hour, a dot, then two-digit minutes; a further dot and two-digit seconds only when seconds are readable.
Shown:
12.23.16
